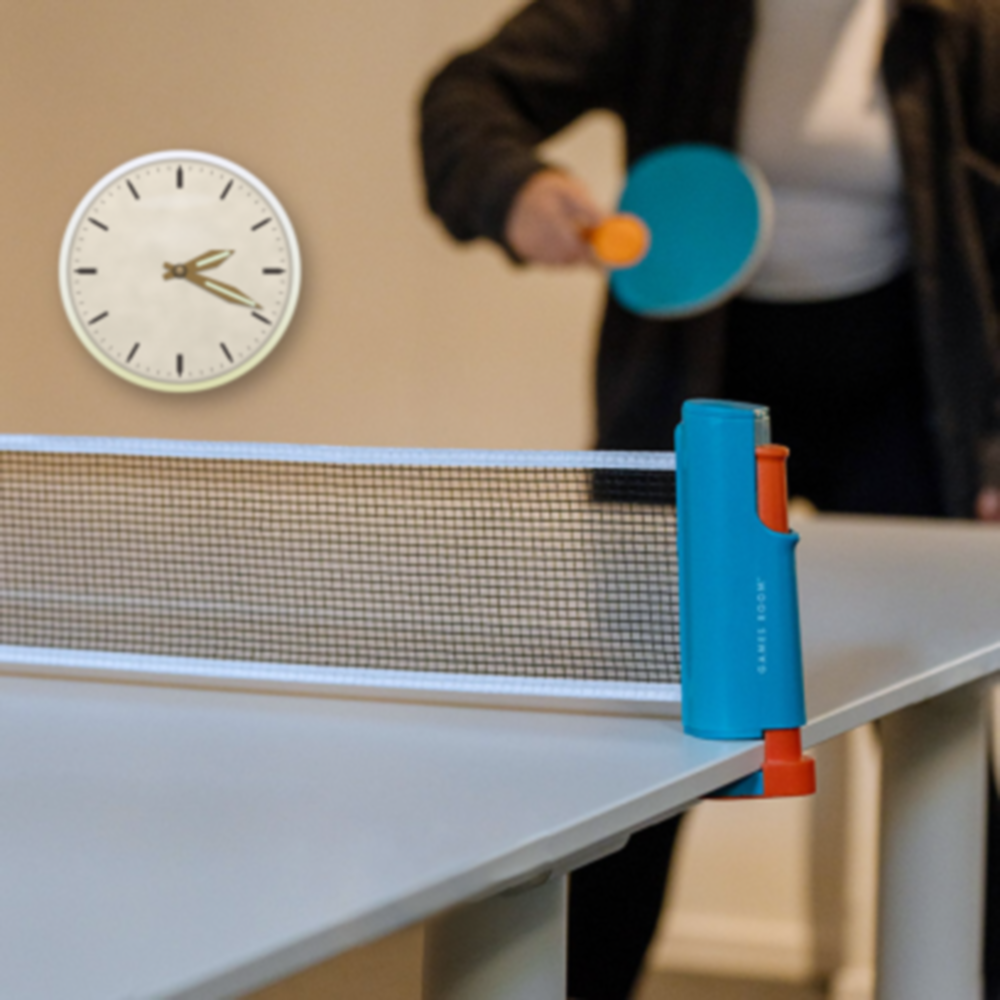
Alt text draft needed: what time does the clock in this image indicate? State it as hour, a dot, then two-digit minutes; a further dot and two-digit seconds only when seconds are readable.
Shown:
2.19
